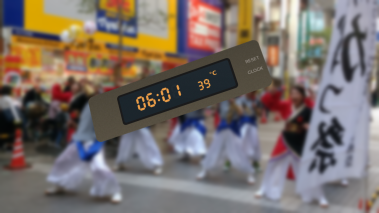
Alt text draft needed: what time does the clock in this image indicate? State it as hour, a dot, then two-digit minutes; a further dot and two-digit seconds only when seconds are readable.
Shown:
6.01
